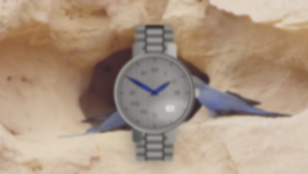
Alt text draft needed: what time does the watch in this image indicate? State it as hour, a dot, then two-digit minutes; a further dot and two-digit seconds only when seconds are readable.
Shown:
1.50
